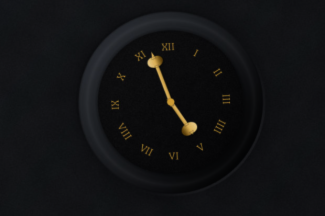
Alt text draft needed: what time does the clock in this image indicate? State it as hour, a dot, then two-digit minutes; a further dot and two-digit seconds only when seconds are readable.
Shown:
4.57
